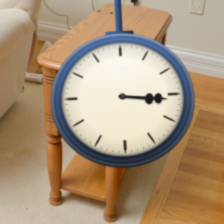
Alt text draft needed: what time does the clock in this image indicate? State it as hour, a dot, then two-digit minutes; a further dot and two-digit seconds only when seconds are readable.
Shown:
3.16
